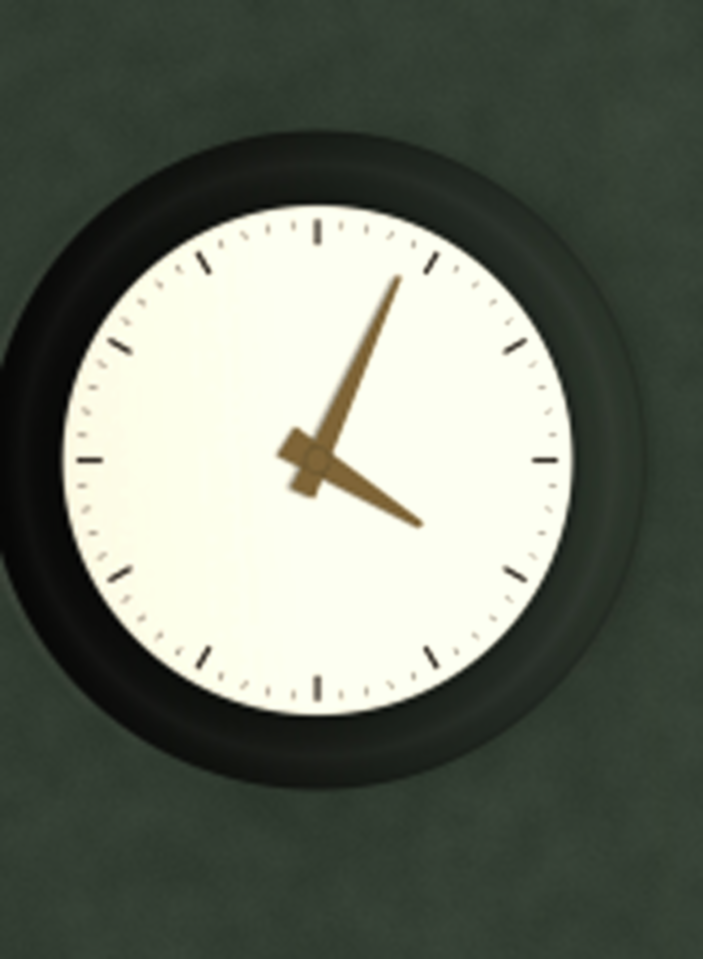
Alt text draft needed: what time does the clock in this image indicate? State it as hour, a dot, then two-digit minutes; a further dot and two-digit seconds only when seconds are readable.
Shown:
4.04
